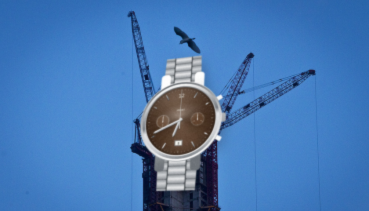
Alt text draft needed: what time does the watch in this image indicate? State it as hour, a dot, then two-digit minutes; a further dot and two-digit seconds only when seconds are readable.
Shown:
6.41
